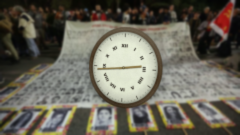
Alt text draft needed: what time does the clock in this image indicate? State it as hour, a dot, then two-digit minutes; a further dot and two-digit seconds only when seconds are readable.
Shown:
2.44
